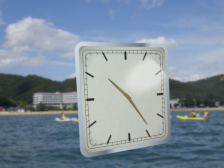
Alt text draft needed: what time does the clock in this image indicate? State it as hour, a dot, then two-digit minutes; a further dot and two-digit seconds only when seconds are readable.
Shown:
10.24
